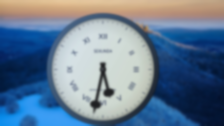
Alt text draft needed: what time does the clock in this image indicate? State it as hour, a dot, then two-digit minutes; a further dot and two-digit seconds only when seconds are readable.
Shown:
5.32
